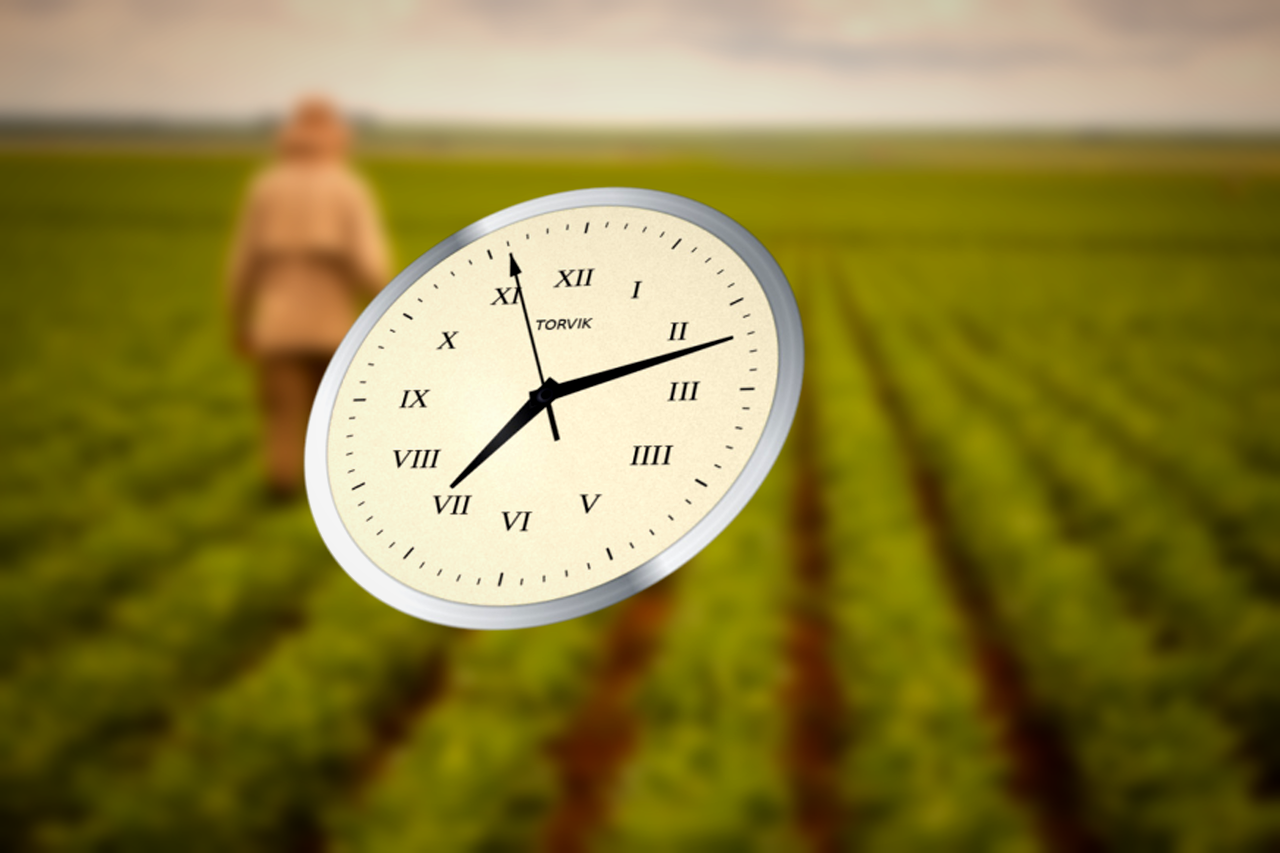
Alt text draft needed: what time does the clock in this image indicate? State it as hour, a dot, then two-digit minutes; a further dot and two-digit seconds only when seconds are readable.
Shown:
7.11.56
